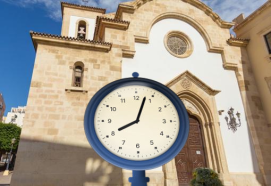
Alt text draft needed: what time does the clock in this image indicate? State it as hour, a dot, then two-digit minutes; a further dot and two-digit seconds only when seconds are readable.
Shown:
8.03
